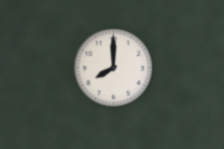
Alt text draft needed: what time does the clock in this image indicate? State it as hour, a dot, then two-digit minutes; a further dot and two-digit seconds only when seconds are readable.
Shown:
8.00
